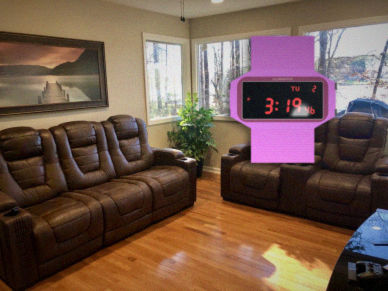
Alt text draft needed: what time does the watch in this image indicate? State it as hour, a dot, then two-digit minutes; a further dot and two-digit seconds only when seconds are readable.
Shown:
3.19
